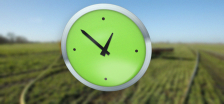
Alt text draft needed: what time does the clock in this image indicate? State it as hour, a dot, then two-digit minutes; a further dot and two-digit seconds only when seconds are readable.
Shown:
12.52
